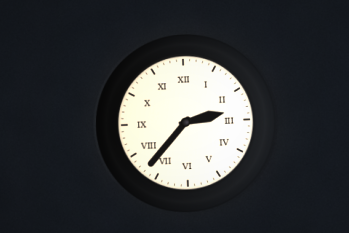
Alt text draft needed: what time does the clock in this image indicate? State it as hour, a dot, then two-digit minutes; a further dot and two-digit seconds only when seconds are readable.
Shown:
2.37
